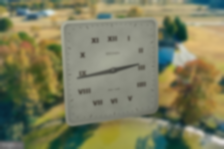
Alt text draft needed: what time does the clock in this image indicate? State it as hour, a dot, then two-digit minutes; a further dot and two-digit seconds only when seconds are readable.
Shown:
2.44
